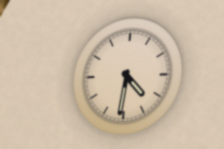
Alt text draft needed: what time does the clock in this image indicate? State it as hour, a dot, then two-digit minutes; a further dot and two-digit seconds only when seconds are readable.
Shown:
4.31
